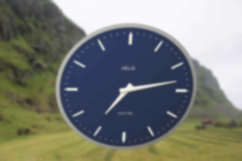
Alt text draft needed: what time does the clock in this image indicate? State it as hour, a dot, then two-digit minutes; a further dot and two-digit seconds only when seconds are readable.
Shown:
7.13
